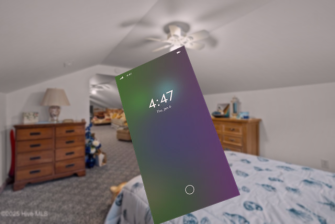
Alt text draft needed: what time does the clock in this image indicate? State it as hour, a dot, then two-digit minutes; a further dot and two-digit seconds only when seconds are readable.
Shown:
4.47
